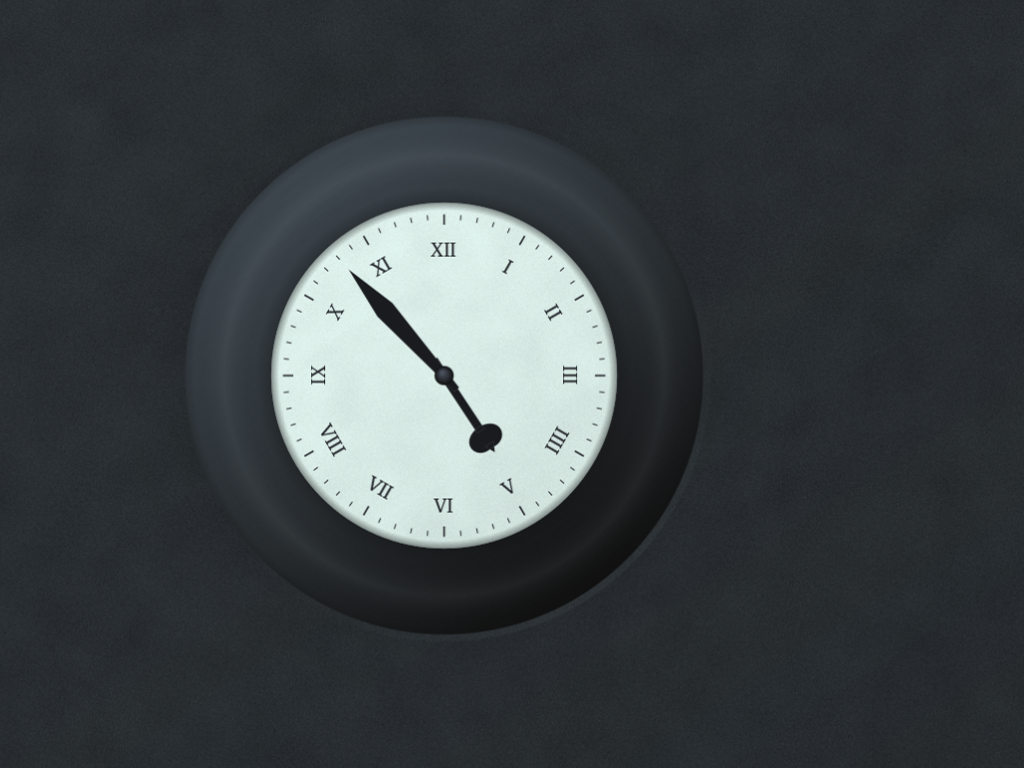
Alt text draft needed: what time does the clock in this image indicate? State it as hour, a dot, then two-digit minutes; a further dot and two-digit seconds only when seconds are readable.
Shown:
4.53
